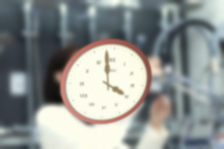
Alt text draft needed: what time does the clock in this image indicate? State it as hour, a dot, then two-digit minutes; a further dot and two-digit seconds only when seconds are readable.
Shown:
3.58
